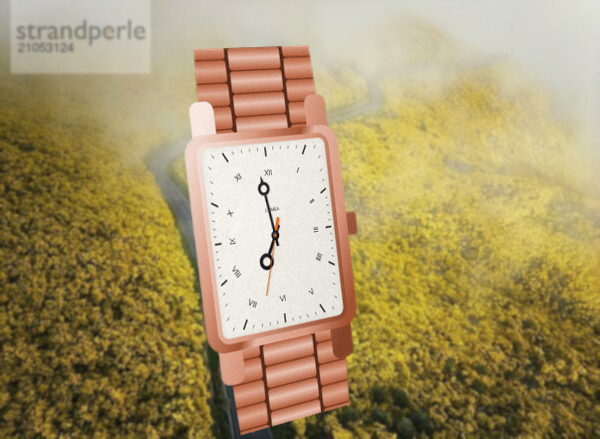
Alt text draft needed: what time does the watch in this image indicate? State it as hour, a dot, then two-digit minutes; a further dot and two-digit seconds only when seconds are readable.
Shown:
6.58.33
